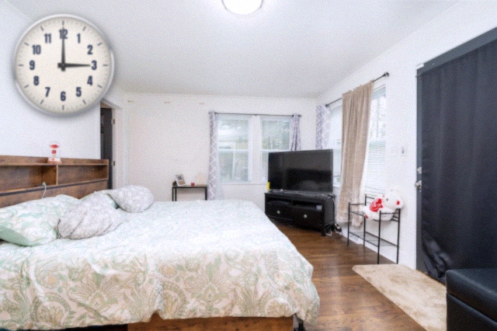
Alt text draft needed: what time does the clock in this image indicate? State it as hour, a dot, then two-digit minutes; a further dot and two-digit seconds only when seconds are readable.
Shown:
3.00
